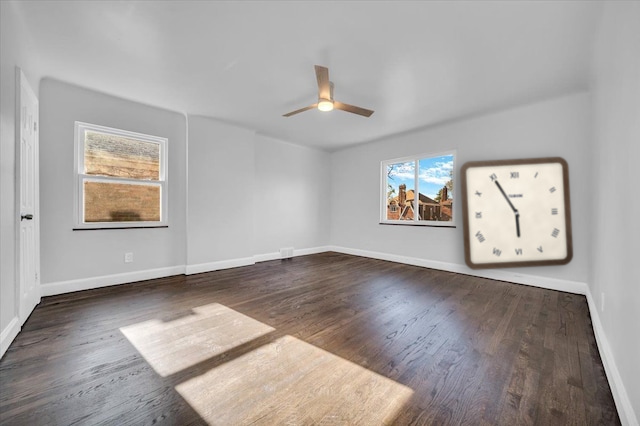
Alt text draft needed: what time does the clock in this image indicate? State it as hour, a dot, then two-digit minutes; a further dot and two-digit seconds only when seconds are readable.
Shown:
5.55
